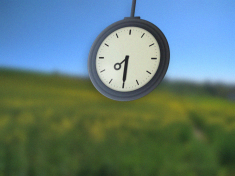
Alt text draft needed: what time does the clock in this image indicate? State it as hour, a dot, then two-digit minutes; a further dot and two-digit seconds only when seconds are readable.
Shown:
7.30
